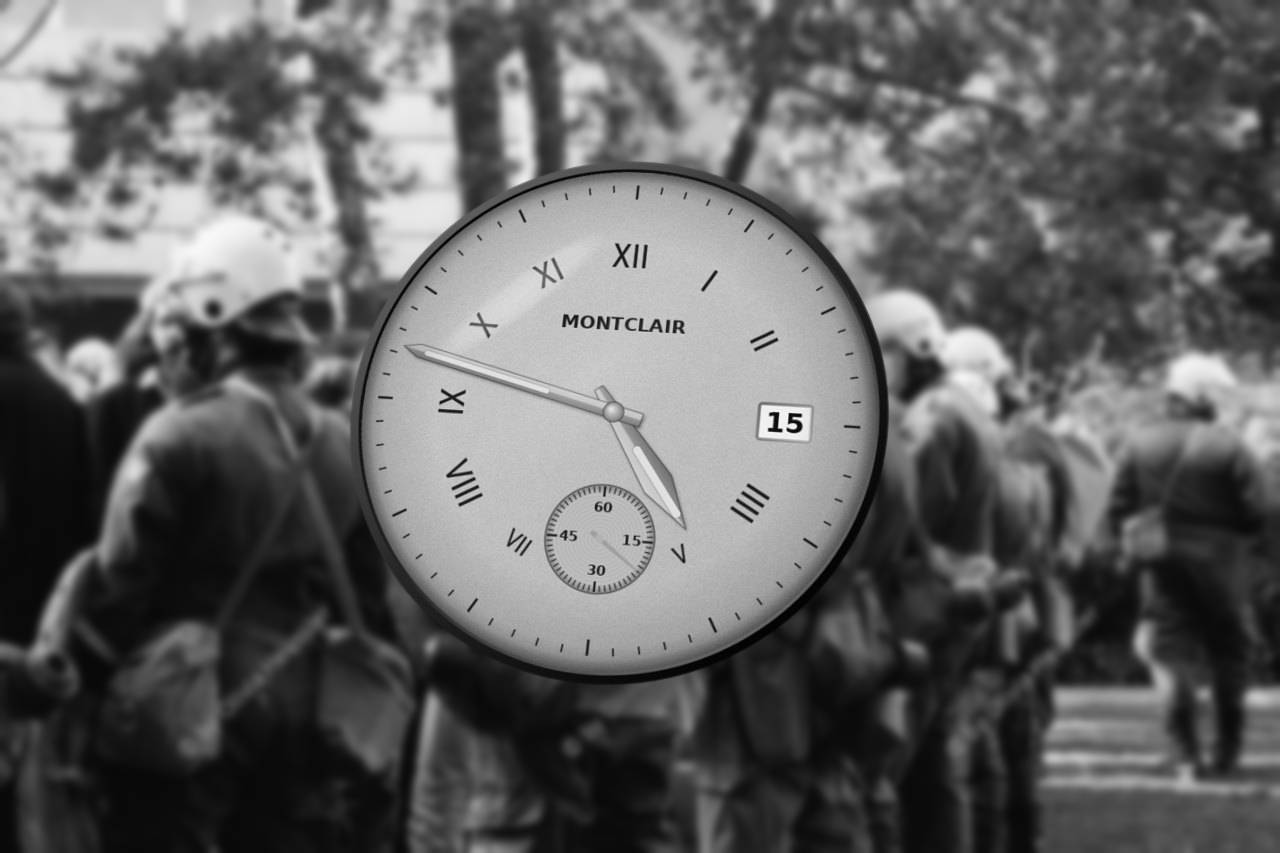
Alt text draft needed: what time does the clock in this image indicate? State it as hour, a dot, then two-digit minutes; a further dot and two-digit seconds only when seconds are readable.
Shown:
4.47.21
